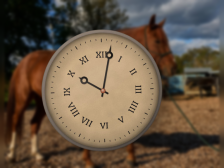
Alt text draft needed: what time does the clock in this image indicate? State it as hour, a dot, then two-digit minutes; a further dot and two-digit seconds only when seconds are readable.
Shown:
10.02
